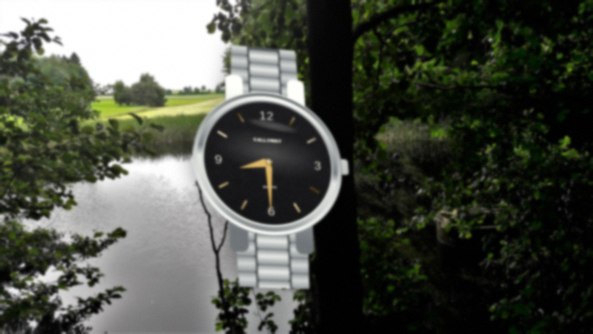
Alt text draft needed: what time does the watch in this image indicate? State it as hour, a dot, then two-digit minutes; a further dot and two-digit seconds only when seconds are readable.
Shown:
8.30
